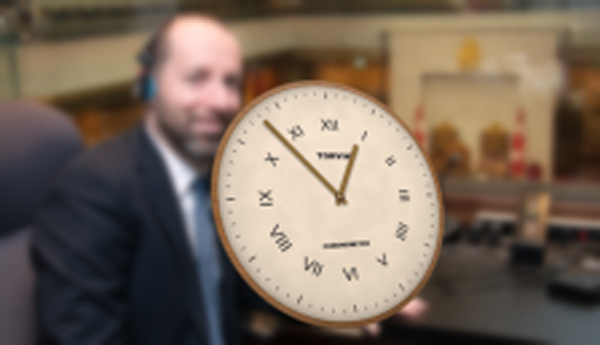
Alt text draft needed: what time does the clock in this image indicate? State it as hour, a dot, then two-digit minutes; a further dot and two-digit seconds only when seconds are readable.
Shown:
12.53
